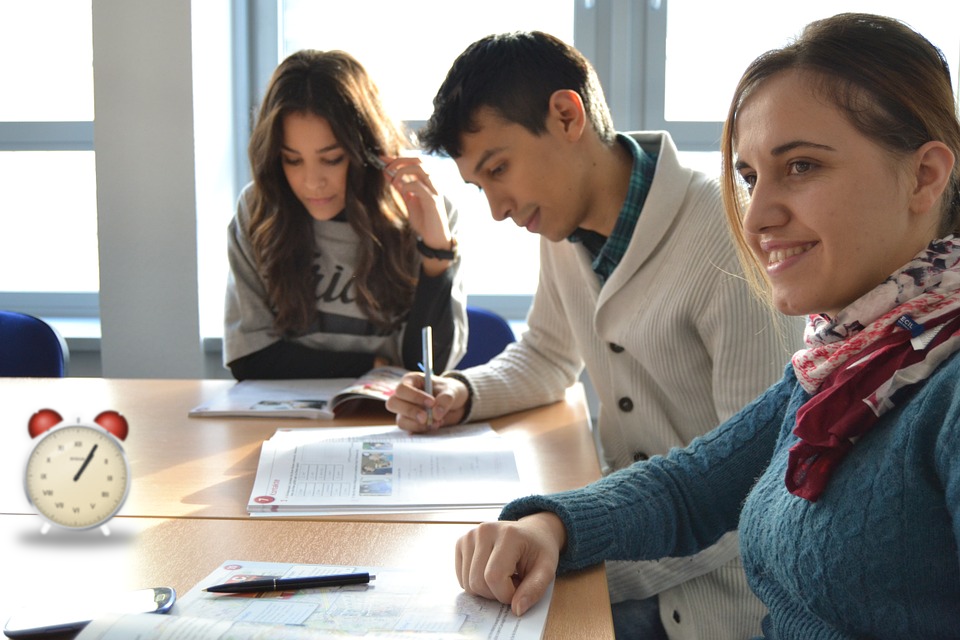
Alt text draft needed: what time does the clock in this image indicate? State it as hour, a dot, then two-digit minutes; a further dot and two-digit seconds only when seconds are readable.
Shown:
1.05
